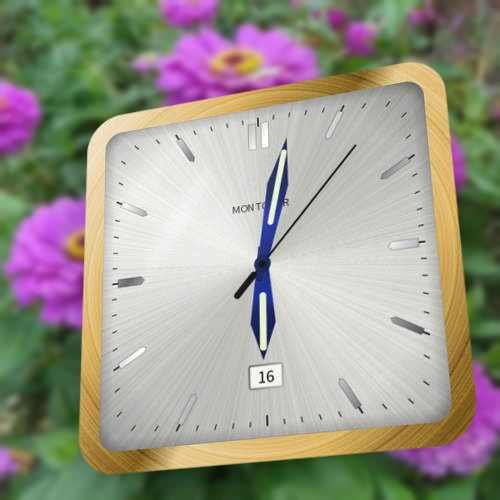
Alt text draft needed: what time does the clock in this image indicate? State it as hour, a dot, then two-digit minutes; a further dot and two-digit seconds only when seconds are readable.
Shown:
6.02.07
